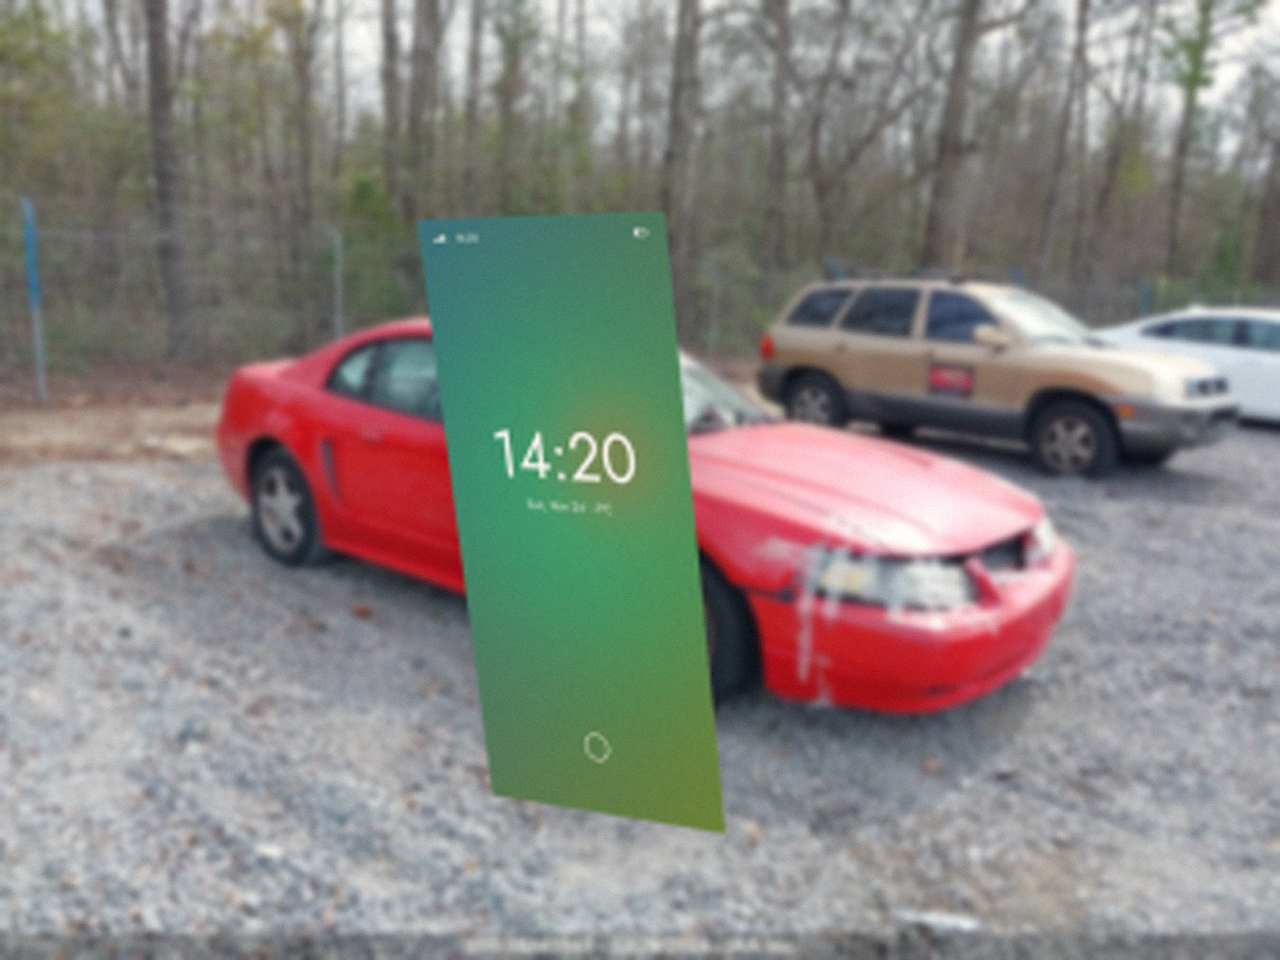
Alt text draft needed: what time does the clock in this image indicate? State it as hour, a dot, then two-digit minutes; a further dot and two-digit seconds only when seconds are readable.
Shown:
14.20
